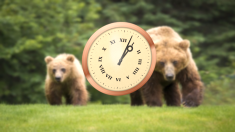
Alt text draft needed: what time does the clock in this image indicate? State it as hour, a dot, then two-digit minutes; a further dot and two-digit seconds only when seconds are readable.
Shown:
1.03
